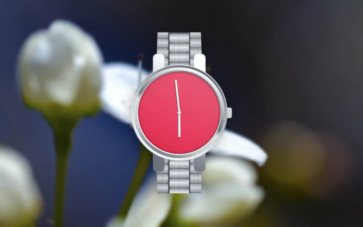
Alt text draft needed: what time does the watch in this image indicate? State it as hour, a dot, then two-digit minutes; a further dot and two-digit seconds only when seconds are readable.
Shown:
5.59
